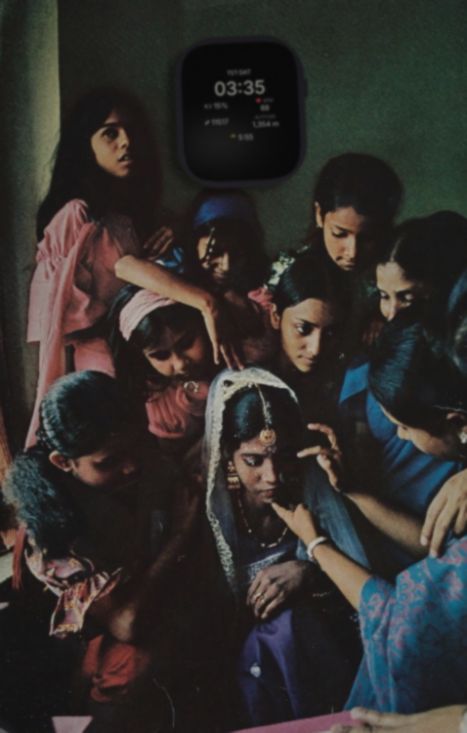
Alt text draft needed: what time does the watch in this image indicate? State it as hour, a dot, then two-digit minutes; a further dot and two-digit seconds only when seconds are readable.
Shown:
3.35
